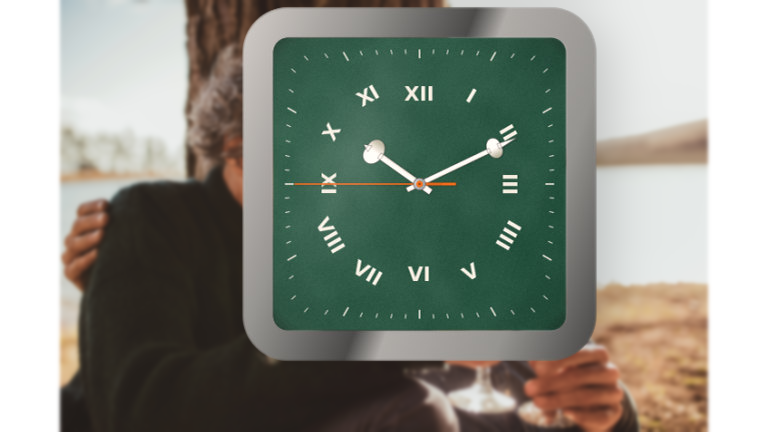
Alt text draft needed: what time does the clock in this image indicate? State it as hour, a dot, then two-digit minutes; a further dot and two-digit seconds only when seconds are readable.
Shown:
10.10.45
